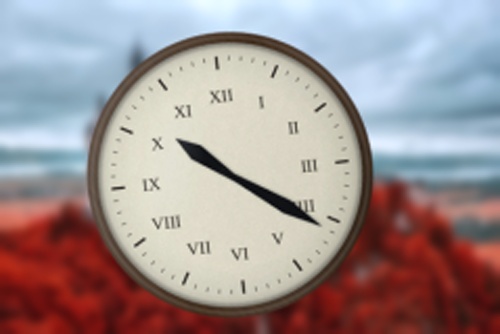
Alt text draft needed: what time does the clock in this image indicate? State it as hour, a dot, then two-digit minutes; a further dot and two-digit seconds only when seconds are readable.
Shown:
10.21
